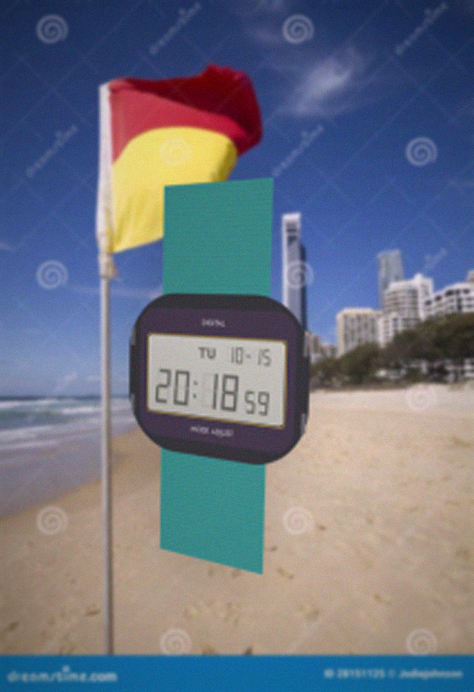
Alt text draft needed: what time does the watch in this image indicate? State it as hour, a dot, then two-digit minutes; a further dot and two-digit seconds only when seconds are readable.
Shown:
20.18.59
